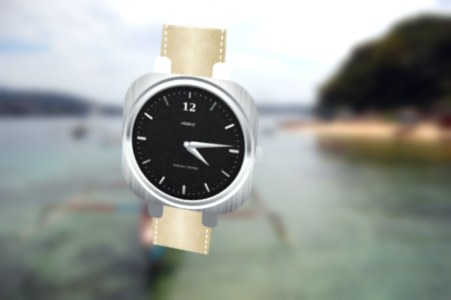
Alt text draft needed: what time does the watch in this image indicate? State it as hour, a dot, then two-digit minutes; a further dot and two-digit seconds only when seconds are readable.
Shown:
4.14
